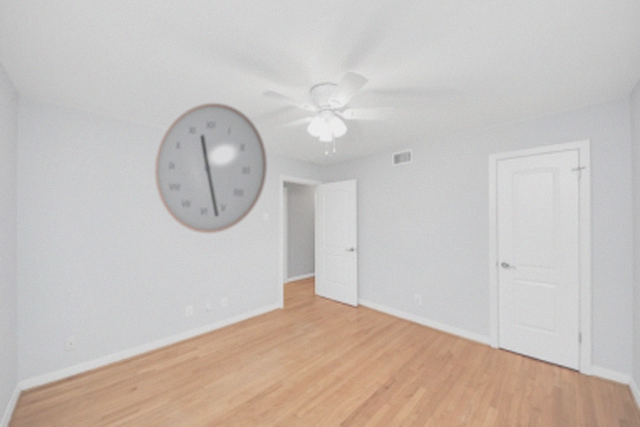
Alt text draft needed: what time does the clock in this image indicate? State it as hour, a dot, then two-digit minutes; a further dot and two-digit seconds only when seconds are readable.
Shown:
11.27
